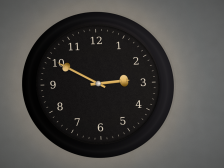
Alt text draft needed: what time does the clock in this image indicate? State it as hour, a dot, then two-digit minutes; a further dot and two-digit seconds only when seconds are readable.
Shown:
2.50
